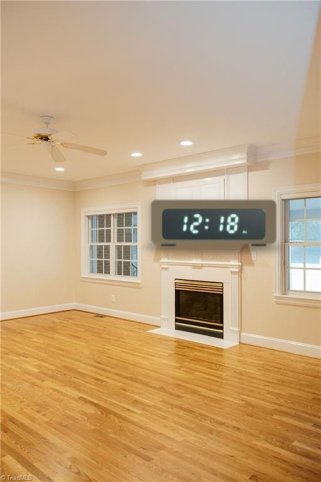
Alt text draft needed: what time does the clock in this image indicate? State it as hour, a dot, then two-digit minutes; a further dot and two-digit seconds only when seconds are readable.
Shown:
12.18
